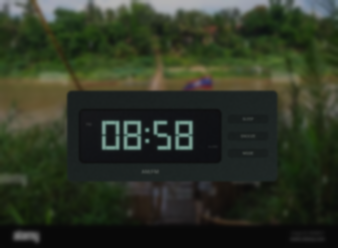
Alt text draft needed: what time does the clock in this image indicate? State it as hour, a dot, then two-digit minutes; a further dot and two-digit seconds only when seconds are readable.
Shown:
8.58
